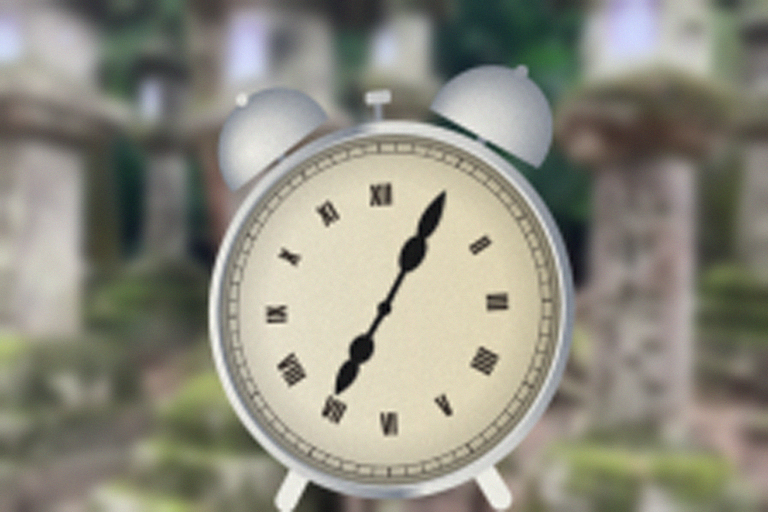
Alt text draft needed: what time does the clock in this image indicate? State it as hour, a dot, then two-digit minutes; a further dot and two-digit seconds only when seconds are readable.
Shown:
7.05
